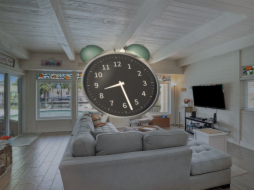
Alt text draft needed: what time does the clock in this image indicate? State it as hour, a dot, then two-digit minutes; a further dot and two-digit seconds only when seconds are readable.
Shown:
8.28
